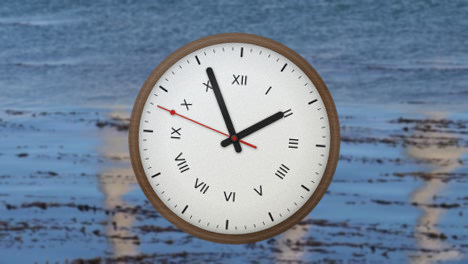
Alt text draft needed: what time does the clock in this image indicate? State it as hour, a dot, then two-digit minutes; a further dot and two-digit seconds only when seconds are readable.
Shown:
1.55.48
